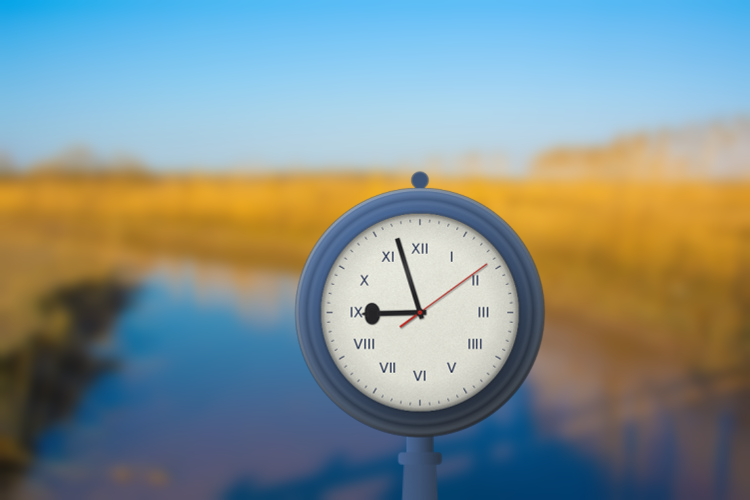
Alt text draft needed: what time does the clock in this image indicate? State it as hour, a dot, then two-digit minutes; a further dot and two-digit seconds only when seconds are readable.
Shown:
8.57.09
